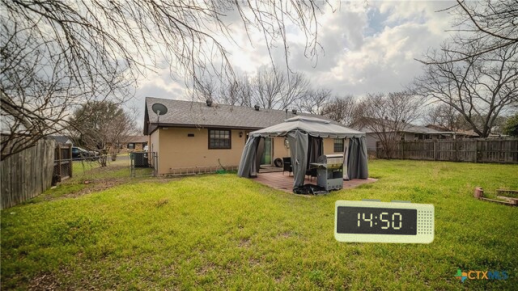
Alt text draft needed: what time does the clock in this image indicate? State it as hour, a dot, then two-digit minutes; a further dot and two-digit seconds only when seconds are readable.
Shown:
14.50
